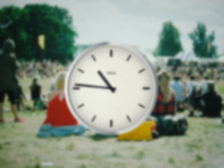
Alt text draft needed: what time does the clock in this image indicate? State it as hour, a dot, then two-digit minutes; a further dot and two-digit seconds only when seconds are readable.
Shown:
10.46
